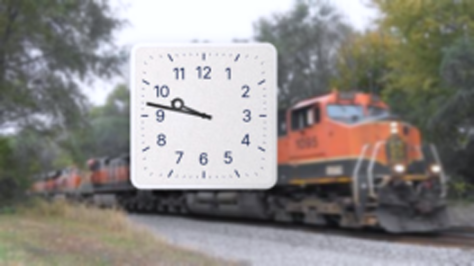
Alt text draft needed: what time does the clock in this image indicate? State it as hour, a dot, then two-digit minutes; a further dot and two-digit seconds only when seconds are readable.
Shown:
9.47
